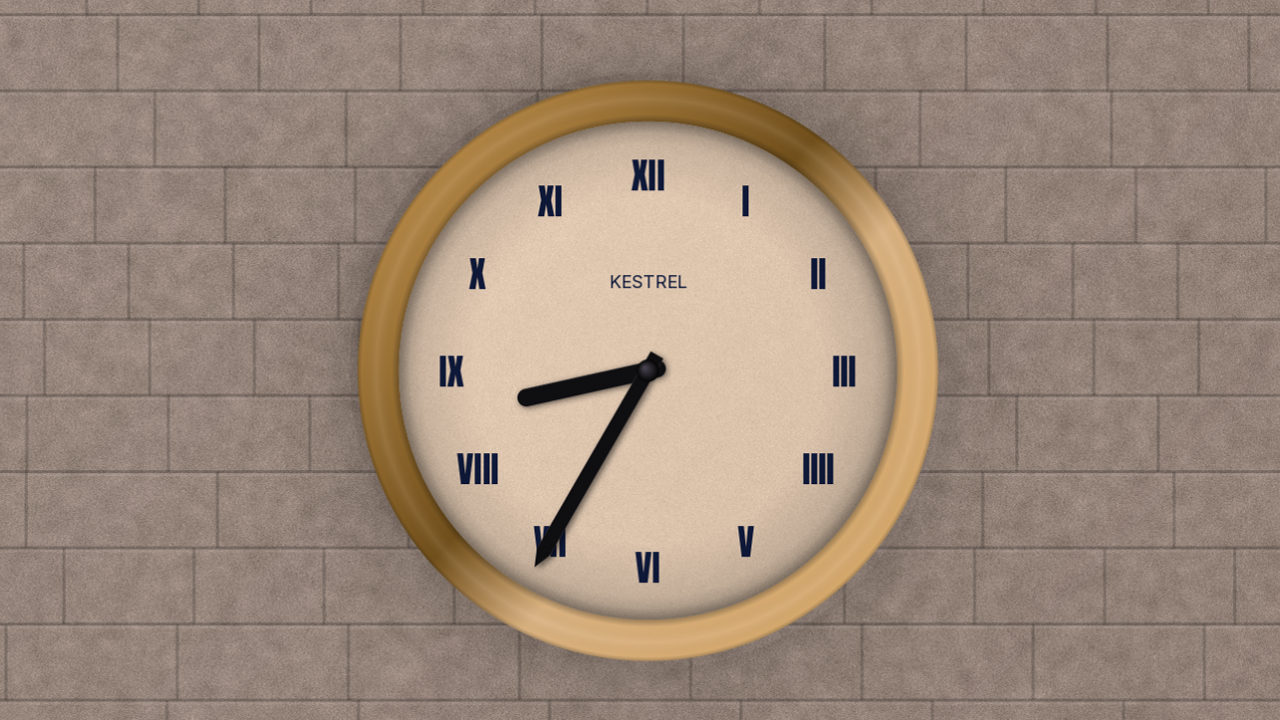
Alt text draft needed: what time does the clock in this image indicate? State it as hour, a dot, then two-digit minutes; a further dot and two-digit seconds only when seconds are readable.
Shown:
8.35
